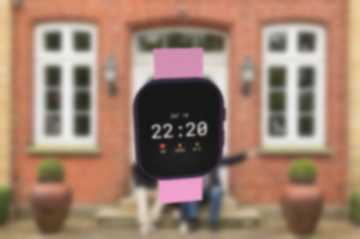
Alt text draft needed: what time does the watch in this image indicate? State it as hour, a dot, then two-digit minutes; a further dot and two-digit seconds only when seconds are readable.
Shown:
22.20
